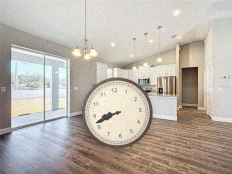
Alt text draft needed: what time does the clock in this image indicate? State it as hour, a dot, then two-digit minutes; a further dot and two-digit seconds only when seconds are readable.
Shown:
8.42
